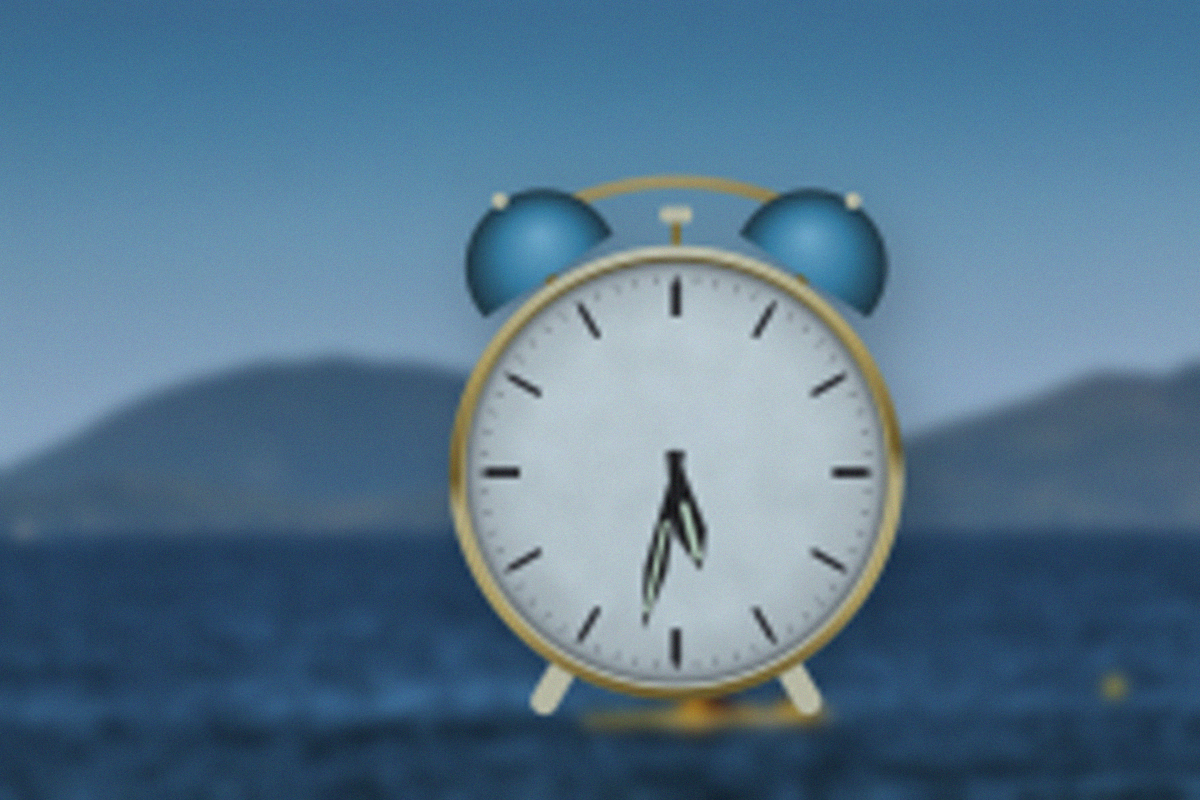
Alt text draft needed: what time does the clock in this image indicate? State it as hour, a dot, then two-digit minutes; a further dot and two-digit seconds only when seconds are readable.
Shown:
5.32
